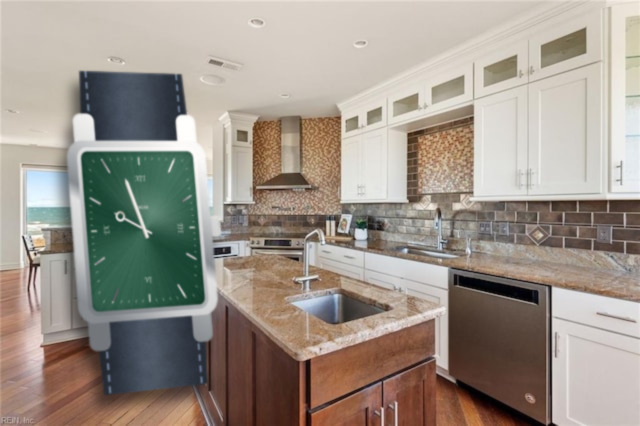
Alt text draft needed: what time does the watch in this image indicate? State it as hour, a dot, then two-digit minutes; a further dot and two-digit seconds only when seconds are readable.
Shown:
9.57
